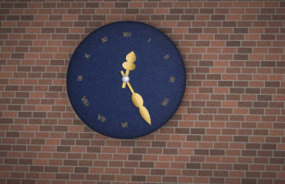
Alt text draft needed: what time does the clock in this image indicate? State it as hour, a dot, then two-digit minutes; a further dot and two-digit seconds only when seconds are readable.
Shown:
12.25
